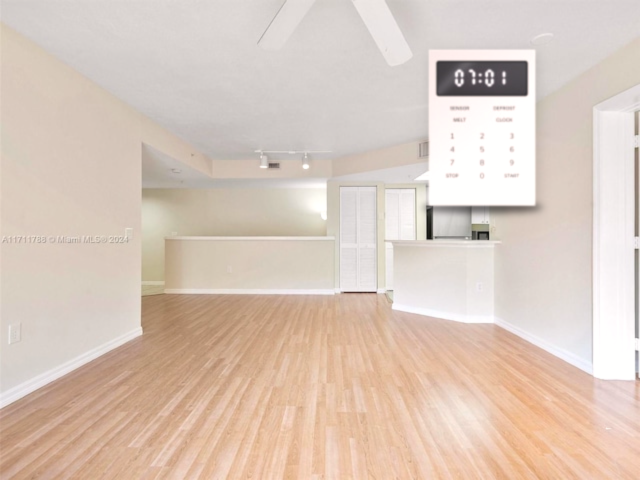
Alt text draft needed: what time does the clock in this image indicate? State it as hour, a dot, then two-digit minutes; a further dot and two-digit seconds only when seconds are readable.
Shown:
7.01
